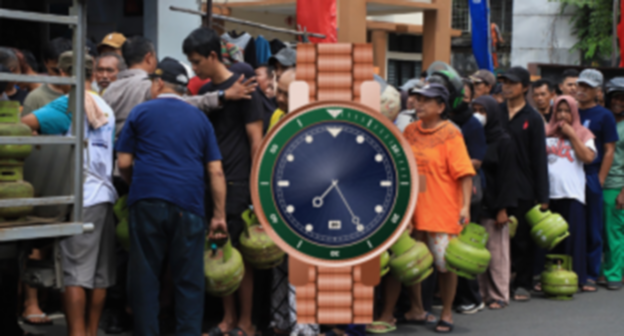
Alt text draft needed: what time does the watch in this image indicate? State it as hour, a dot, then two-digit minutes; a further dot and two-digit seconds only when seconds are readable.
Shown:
7.25
